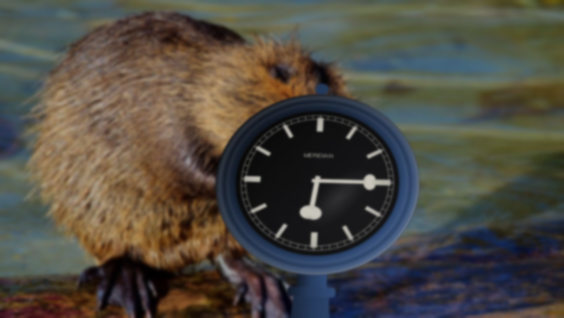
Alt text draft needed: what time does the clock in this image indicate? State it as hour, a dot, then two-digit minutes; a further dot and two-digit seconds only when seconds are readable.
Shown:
6.15
